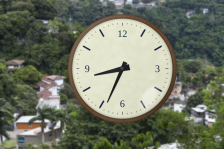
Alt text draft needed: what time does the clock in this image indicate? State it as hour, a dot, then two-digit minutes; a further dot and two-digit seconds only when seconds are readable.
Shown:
8.34
